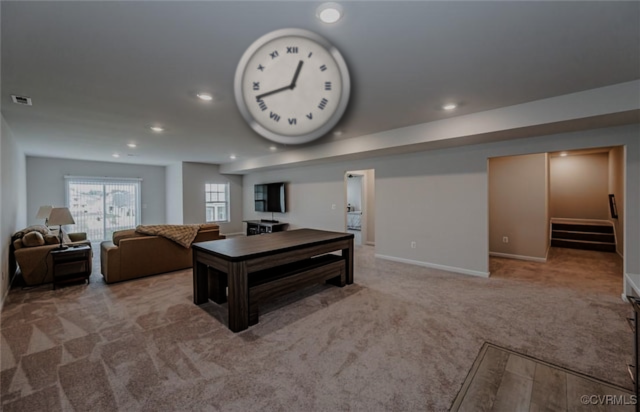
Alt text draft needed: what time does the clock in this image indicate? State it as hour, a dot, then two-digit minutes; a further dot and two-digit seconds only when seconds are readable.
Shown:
12.42
